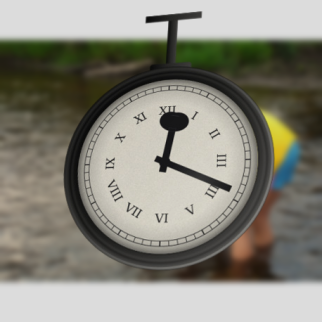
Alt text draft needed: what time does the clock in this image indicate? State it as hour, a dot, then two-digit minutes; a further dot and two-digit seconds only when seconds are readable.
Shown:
12.19
